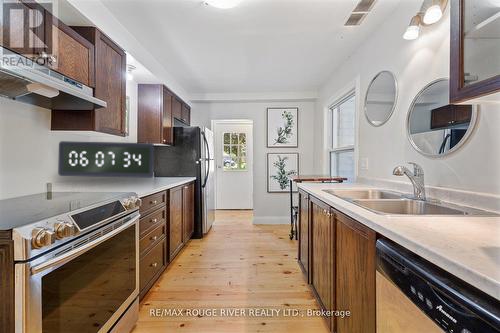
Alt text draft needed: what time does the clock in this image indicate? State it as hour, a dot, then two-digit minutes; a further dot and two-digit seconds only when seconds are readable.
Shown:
6.07.34
